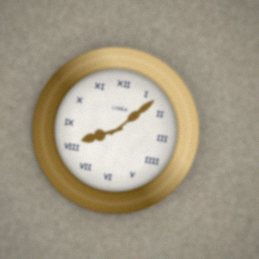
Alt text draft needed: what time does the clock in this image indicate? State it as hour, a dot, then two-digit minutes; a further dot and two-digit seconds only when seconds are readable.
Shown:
8.07
